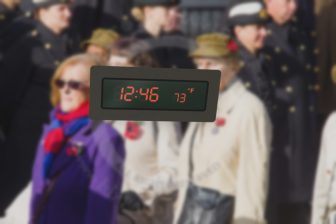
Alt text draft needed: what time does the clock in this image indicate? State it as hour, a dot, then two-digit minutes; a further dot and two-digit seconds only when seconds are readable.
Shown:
12.46
